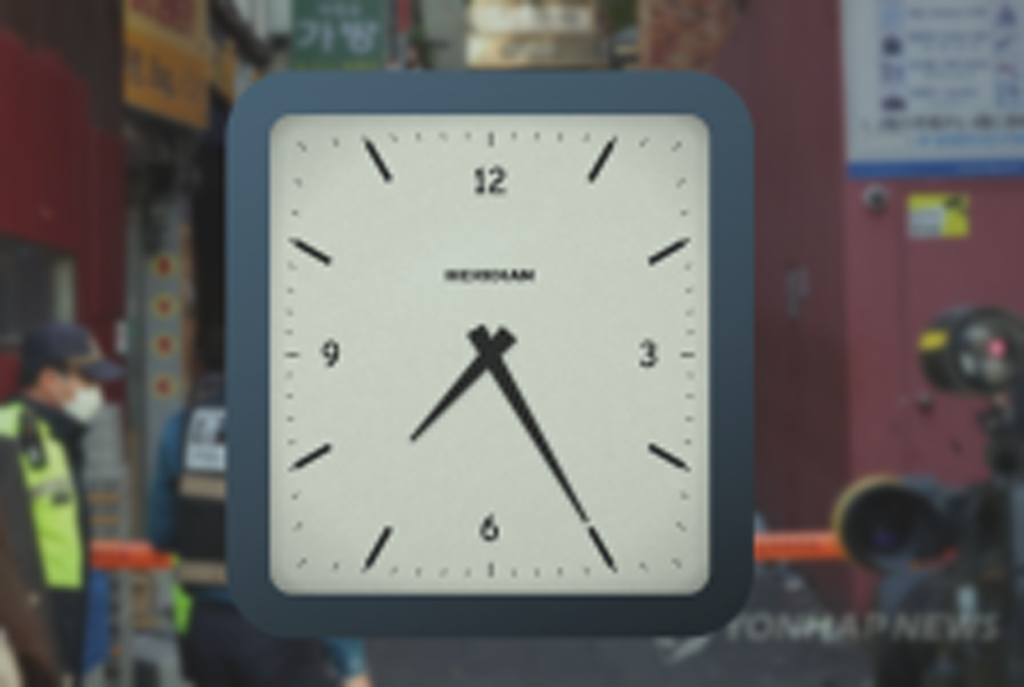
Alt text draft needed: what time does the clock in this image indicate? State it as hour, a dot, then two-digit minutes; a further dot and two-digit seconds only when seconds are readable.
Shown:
7.25
